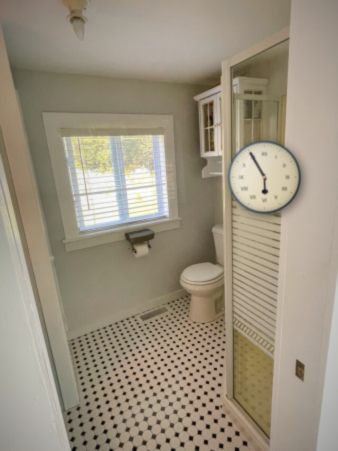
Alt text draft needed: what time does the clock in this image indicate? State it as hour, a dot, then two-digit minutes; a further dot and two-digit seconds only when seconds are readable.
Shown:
5.55
